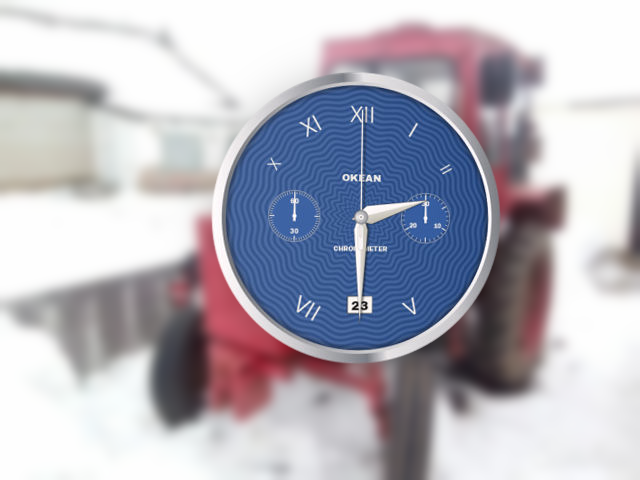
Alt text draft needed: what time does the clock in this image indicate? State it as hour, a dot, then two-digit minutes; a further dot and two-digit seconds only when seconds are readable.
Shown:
2.30
